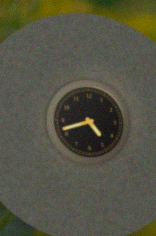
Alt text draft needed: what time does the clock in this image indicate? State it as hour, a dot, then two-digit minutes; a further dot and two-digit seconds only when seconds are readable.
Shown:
4.42
